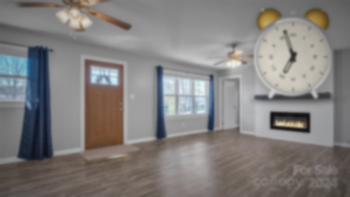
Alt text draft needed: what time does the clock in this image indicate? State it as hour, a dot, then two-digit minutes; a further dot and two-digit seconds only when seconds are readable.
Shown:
6.57
